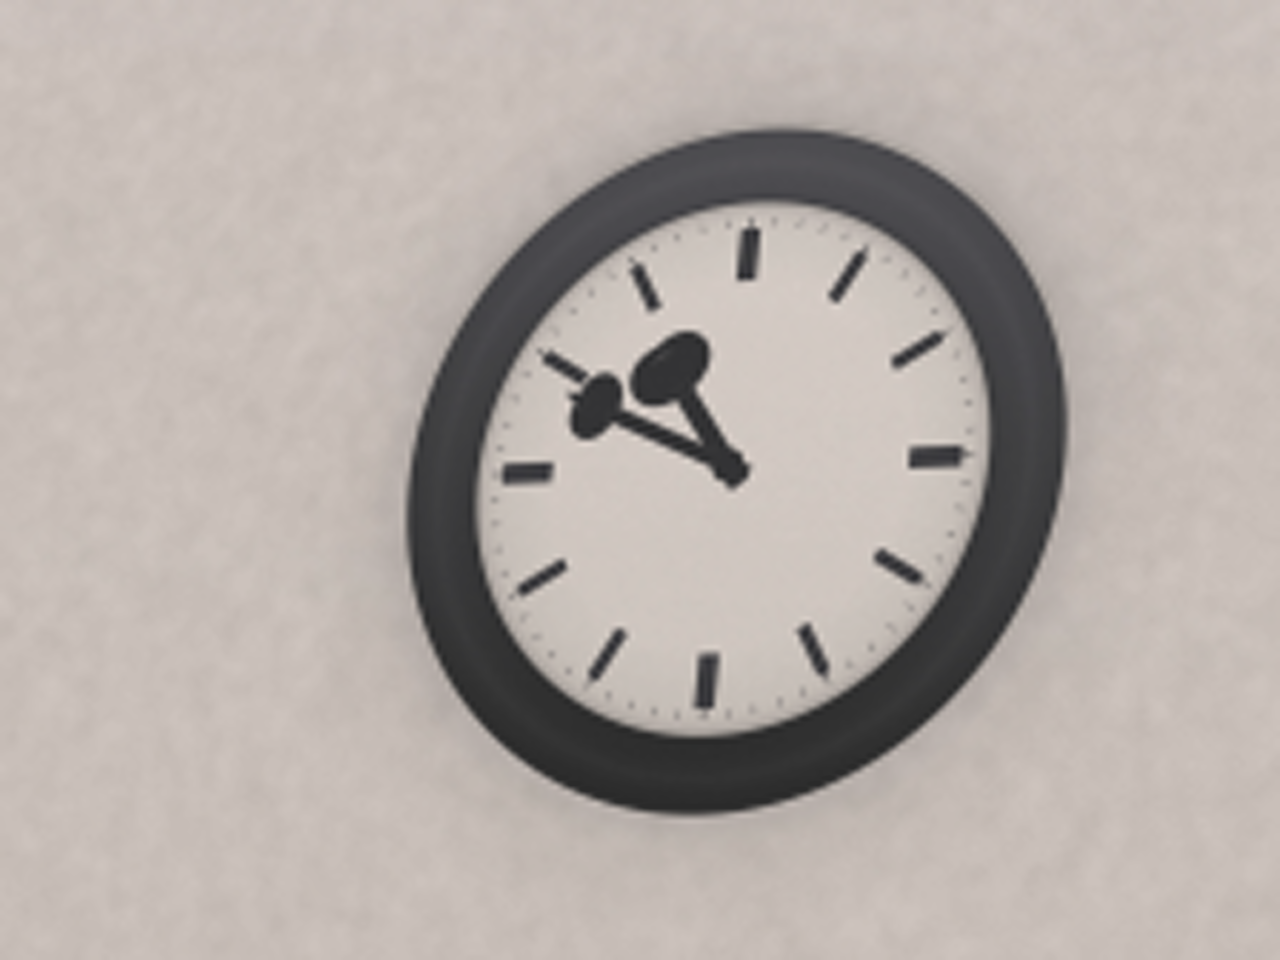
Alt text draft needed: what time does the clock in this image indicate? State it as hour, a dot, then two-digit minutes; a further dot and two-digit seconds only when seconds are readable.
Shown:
10.49
